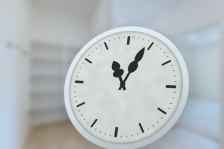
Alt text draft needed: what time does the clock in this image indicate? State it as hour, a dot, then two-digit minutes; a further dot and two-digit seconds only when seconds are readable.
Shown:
11.04
